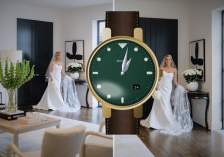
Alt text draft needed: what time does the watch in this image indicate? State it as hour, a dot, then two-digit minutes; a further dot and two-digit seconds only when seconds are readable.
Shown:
1.02
